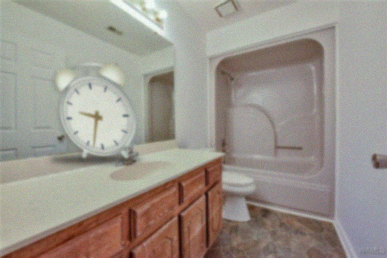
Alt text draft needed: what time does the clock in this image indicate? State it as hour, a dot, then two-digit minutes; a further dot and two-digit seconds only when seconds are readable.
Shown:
9.33
